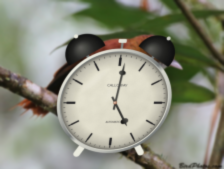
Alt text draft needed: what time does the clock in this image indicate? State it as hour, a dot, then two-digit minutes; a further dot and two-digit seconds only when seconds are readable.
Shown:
5.01
